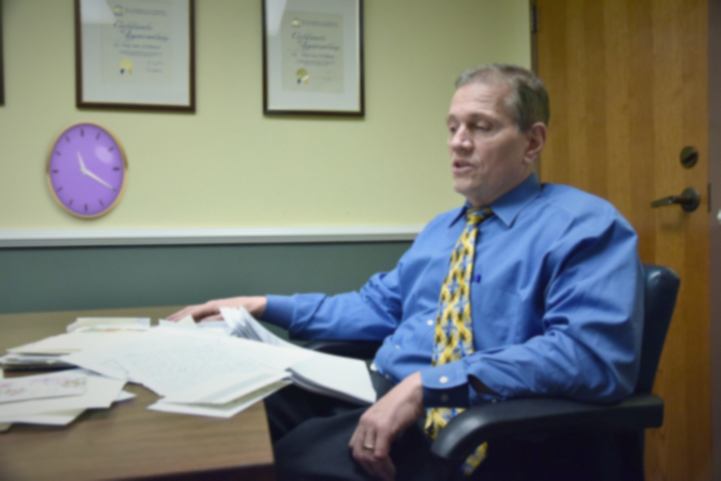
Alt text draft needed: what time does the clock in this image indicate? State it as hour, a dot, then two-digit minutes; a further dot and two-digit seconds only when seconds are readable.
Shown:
11.20
